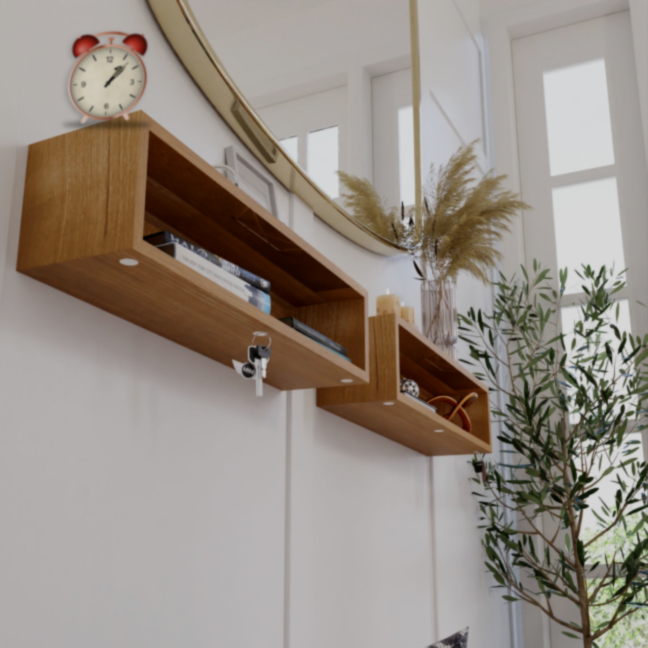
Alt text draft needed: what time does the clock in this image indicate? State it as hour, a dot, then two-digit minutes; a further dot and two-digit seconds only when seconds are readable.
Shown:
1.07
